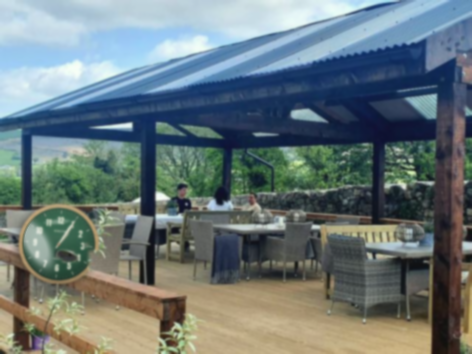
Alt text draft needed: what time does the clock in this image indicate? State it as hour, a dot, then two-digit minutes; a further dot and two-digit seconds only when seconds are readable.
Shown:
1.05
